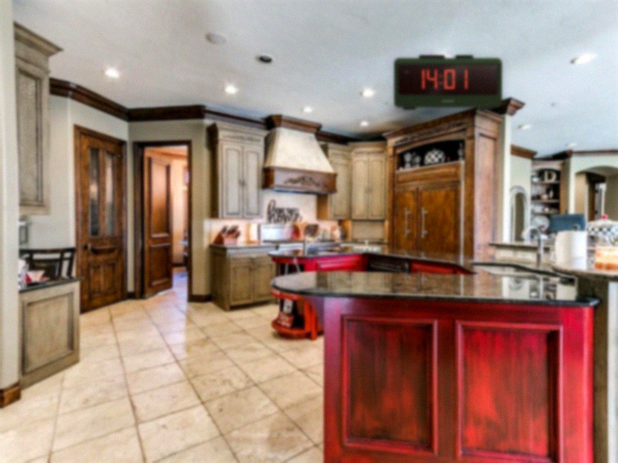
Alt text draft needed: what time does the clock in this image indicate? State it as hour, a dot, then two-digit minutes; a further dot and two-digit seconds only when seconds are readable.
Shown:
14.01
